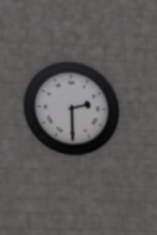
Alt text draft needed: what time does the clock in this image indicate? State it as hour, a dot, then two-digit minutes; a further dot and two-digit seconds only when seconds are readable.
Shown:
2.30
